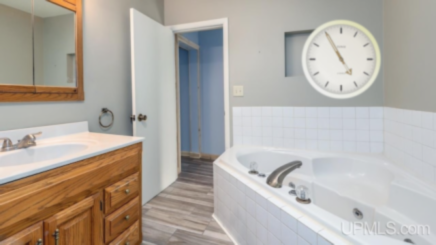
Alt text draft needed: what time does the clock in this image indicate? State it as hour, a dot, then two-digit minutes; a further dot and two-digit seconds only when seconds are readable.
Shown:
4.55
